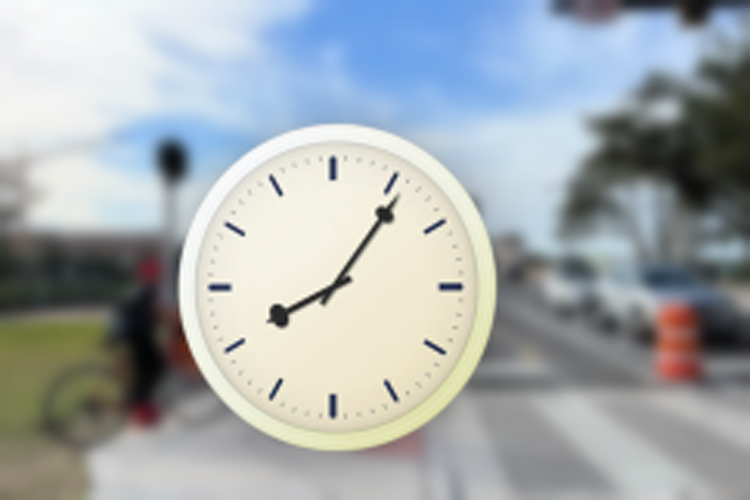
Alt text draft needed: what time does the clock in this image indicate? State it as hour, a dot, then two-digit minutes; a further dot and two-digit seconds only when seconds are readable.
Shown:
8.06
